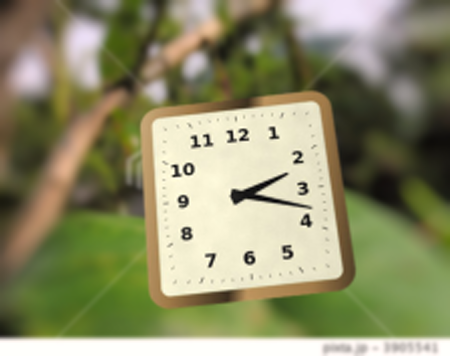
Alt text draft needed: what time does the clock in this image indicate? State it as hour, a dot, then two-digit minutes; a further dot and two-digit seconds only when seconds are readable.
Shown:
2.18
